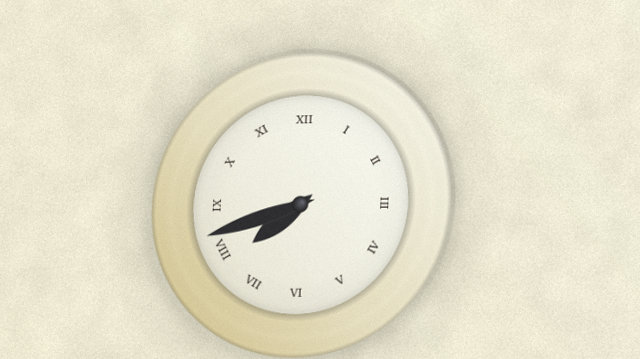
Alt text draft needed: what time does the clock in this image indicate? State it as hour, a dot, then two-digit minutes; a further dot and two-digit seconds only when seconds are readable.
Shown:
7.42
